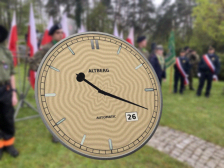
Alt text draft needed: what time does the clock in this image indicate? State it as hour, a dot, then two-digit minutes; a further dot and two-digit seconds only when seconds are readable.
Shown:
10.19
